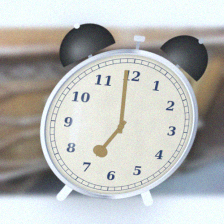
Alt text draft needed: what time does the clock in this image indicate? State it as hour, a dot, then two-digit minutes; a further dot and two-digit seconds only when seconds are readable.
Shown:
6.59
